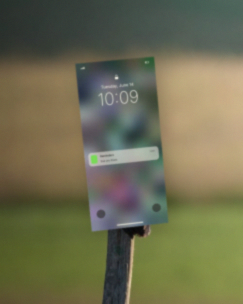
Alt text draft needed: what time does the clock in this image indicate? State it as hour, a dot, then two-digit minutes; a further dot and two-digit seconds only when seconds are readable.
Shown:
10.09
